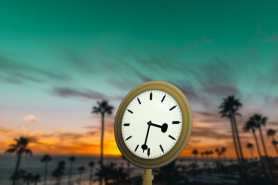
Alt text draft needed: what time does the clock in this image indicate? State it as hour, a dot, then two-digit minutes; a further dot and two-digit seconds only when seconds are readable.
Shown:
3.32
